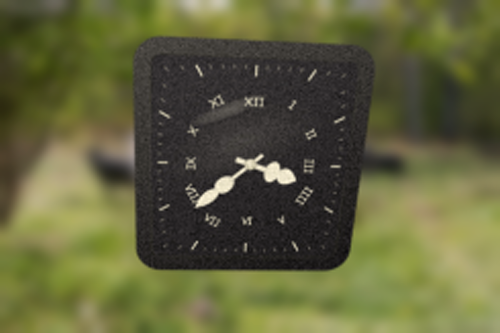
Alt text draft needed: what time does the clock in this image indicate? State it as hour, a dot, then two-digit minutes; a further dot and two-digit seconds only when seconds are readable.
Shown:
3.38
